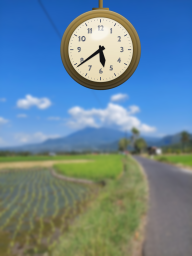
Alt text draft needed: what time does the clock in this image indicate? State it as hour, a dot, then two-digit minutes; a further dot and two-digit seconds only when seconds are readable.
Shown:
5.39
